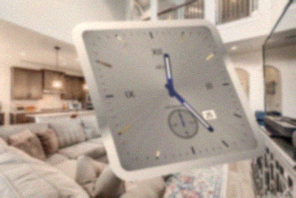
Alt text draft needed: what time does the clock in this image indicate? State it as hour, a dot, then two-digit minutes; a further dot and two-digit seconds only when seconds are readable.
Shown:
12.25
